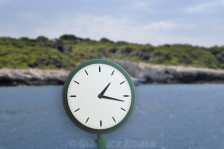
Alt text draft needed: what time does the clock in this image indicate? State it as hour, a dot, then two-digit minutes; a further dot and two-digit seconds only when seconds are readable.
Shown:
1.17
